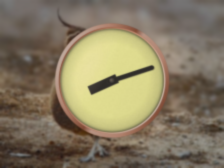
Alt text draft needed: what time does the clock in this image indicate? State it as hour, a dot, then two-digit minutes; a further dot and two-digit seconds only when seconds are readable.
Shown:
8.12
